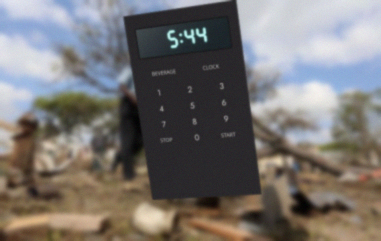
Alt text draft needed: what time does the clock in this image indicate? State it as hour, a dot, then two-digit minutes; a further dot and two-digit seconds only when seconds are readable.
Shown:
5.44
